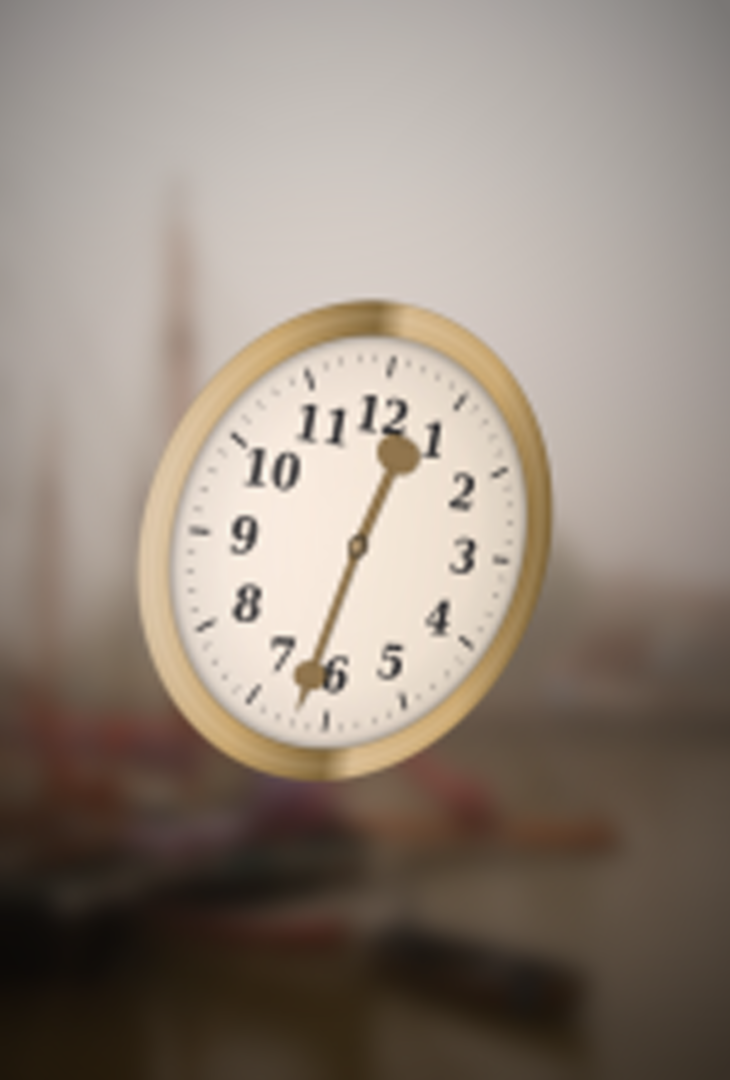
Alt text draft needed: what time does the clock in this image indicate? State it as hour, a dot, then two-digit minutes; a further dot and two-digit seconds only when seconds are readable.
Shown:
12.32
